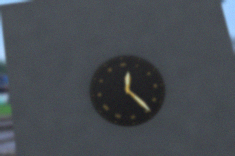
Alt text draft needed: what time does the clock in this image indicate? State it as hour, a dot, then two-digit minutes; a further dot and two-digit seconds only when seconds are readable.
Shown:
12.24
